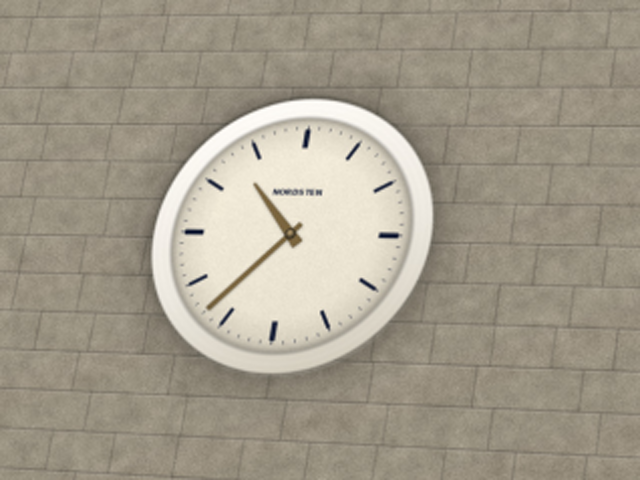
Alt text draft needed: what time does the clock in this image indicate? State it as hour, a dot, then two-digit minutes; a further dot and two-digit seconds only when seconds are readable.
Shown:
10.37
